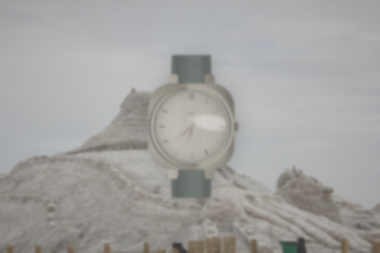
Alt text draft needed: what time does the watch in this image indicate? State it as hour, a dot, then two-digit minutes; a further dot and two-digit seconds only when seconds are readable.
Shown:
6.39
